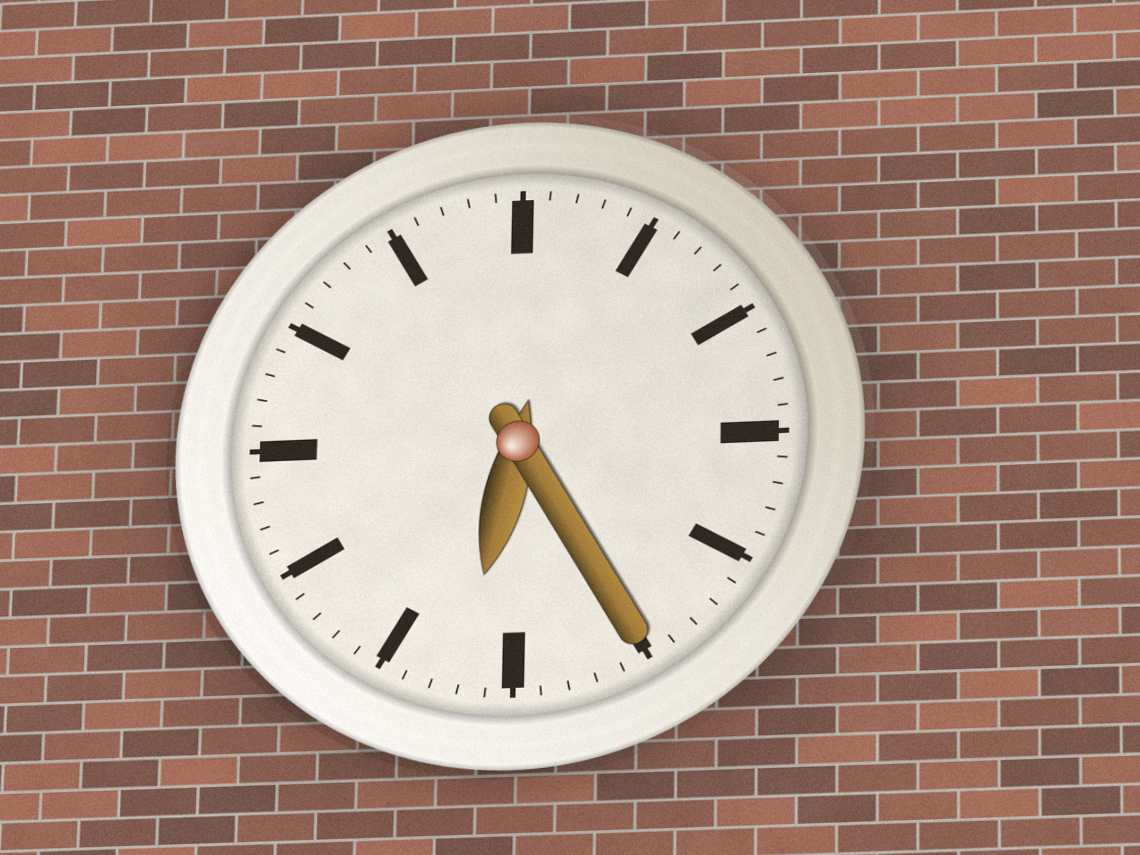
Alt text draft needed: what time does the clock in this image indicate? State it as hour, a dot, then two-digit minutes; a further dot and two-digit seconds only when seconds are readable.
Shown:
6.25
